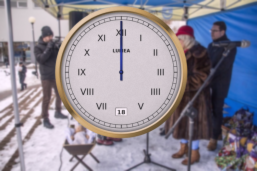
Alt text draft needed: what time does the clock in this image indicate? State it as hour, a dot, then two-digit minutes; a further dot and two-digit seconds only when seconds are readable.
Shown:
12.00
